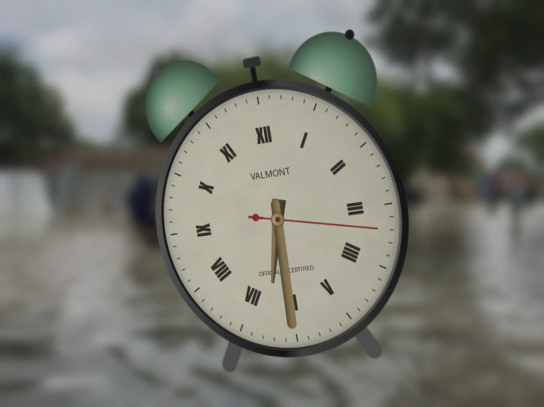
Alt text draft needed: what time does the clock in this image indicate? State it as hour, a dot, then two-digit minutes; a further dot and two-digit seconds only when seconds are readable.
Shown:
6.30.17
